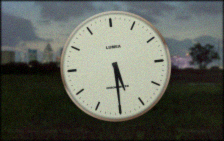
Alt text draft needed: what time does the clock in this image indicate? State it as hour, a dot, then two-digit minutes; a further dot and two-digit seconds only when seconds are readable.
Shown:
5.30
